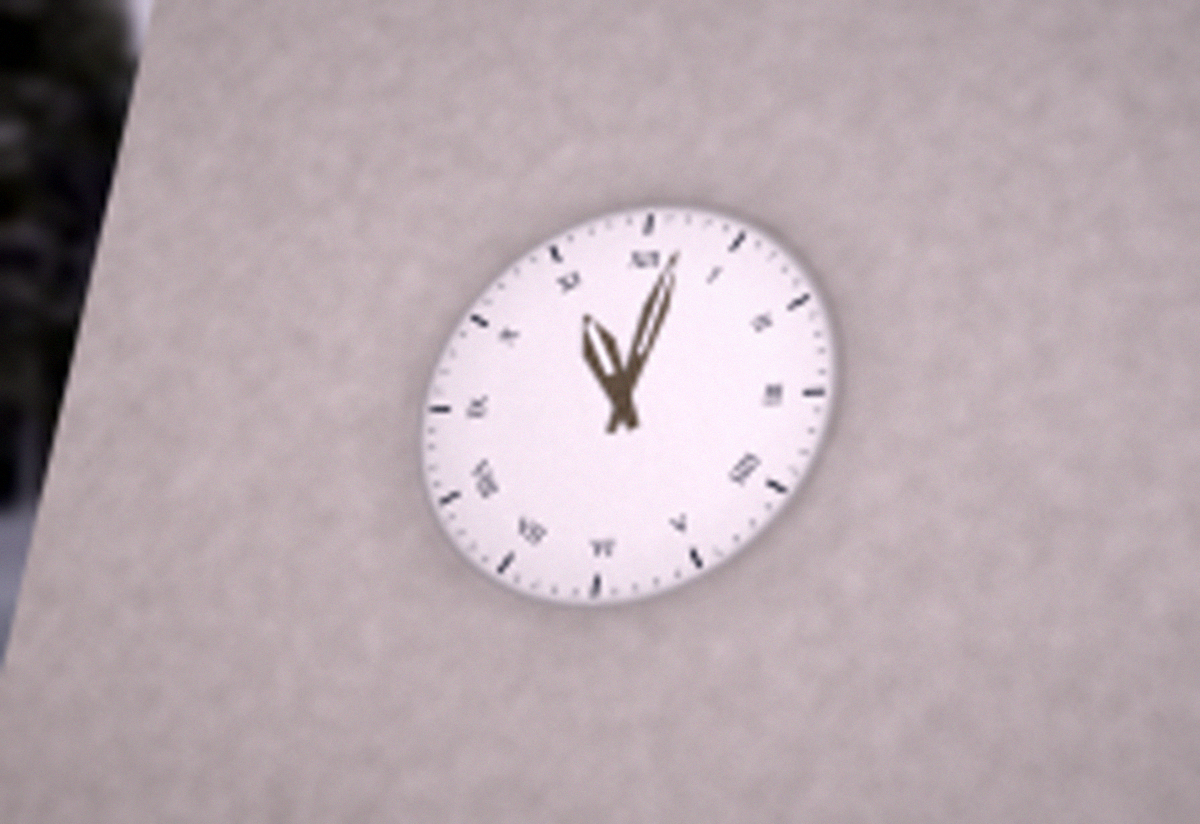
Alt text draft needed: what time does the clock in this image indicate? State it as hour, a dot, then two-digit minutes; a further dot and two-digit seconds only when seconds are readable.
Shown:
11.02
